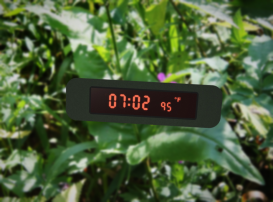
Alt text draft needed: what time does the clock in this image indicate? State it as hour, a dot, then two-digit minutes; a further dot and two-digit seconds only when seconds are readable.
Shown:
7.02
